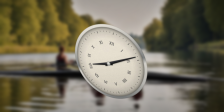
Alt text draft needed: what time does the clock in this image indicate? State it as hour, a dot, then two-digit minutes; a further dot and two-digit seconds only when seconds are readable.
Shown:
8.09
